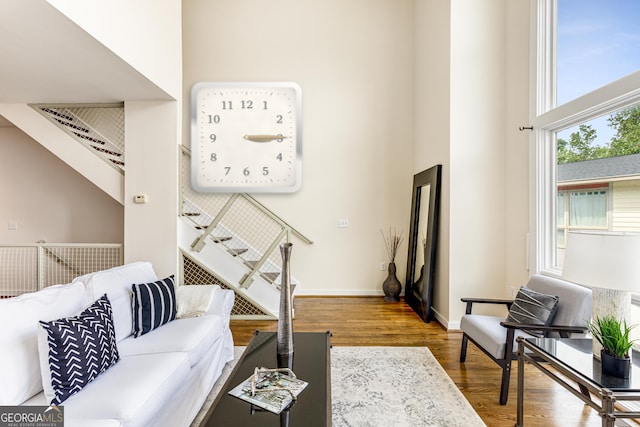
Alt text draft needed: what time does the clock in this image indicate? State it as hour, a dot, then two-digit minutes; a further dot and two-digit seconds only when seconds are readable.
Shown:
3.15
